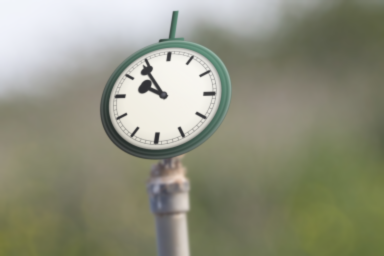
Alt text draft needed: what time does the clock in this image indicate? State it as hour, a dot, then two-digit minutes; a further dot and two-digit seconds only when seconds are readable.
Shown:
9.54
